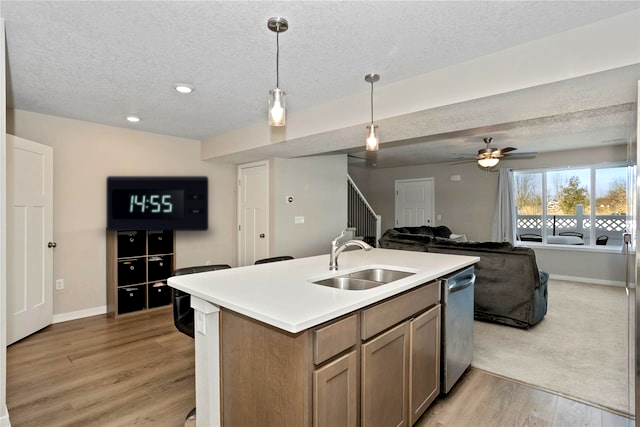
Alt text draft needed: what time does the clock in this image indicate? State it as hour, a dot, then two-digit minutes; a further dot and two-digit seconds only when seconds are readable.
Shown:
14.55
